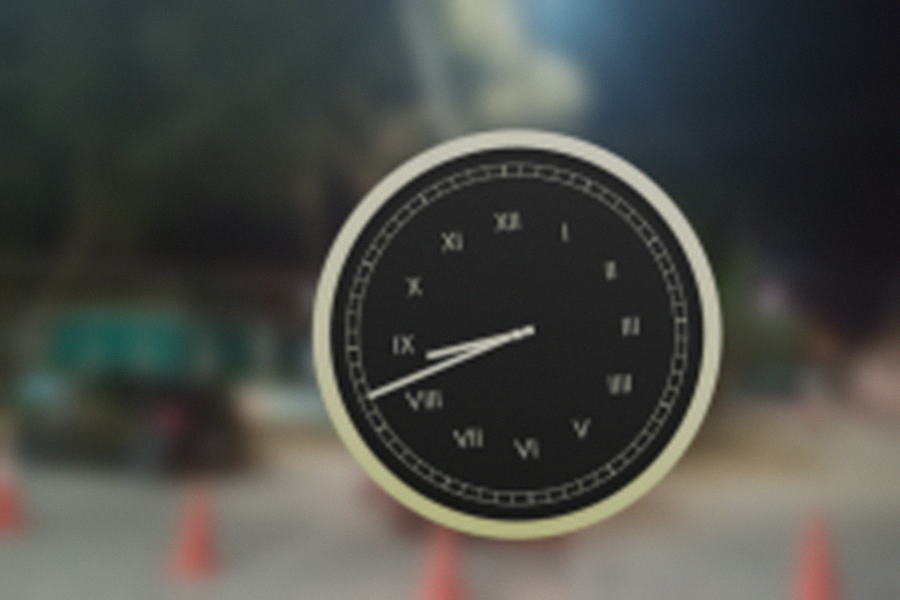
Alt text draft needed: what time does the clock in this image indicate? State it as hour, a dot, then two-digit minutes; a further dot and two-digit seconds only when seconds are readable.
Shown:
8.42
